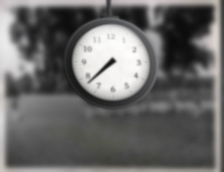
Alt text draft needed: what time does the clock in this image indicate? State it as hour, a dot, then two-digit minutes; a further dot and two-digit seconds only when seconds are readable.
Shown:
7.38
